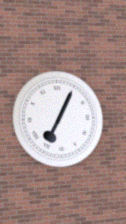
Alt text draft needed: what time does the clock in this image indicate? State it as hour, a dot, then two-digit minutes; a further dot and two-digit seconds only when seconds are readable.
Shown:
7.05
